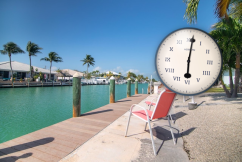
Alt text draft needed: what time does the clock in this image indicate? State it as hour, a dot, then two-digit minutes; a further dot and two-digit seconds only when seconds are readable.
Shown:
6.01
